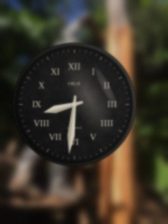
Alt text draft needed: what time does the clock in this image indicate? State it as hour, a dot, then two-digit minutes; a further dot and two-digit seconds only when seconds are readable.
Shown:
8.31
